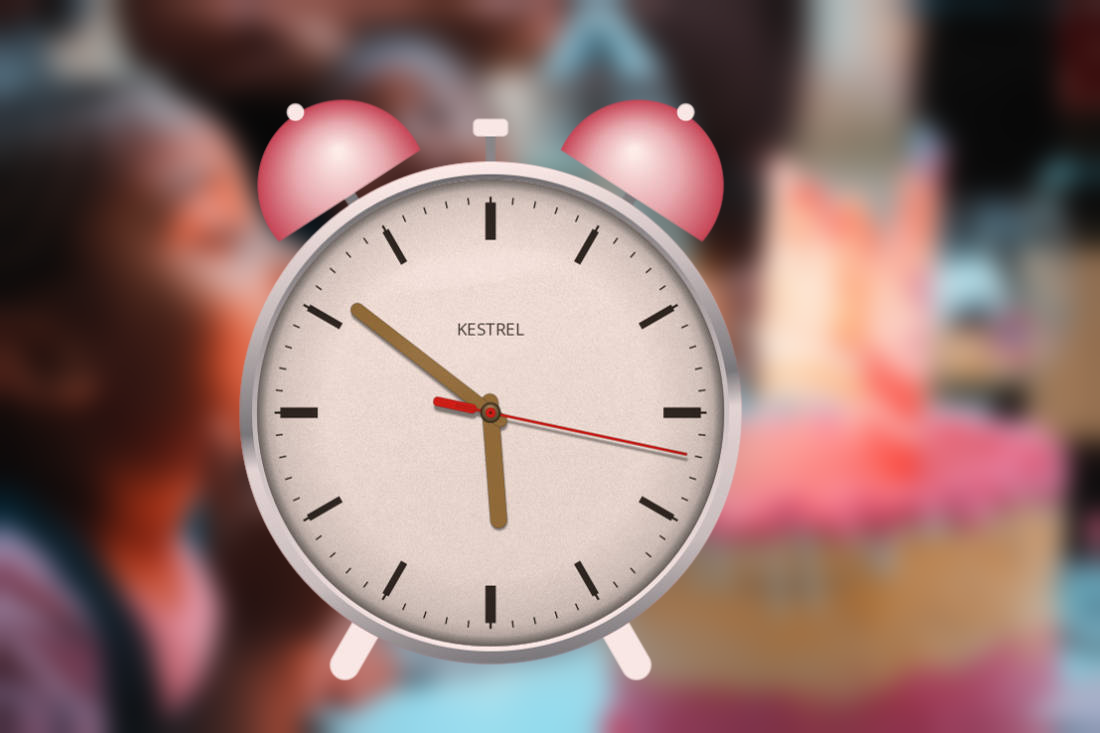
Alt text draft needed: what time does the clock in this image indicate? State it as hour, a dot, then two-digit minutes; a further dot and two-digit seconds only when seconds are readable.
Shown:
5.51.17
